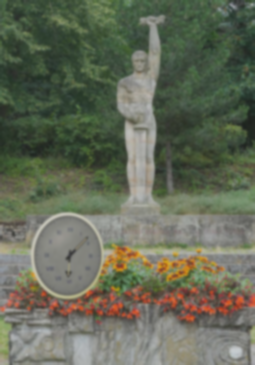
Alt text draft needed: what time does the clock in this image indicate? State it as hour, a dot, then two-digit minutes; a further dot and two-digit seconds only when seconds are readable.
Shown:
6.08
